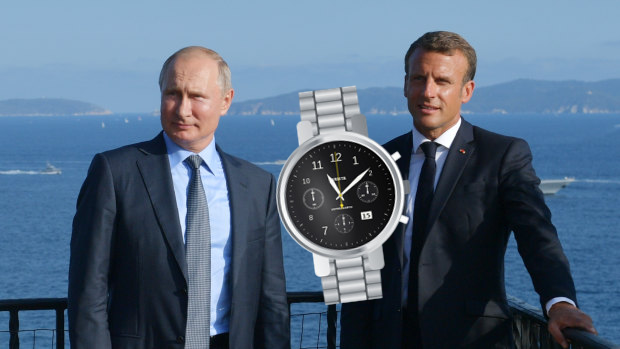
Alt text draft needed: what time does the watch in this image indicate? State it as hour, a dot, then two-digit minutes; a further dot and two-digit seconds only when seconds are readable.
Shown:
11.09
